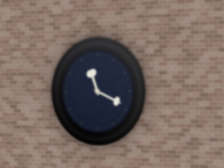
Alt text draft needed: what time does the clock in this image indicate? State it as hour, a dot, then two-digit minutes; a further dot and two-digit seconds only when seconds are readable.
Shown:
11.19
